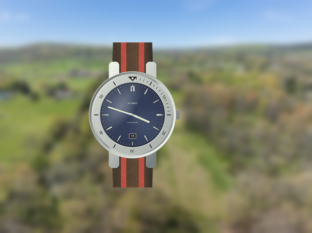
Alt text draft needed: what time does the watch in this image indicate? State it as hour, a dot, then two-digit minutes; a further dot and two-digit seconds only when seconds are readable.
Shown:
3.48
